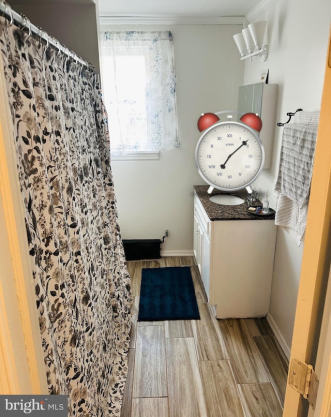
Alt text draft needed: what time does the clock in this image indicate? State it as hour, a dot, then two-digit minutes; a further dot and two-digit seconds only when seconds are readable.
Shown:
7.08
